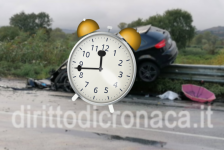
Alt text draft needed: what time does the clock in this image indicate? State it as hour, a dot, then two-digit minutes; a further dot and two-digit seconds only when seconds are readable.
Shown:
11.43
